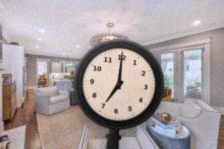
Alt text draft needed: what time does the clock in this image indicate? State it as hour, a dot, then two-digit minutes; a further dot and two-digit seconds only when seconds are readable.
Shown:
7.00
